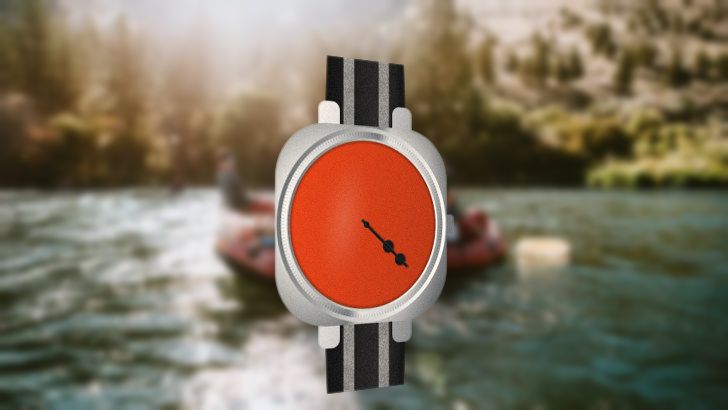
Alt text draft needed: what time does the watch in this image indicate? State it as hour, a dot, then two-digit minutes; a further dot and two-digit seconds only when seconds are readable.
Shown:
4.22
